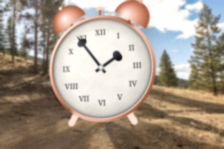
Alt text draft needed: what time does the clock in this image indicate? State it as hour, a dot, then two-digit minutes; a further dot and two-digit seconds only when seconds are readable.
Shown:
1.54
